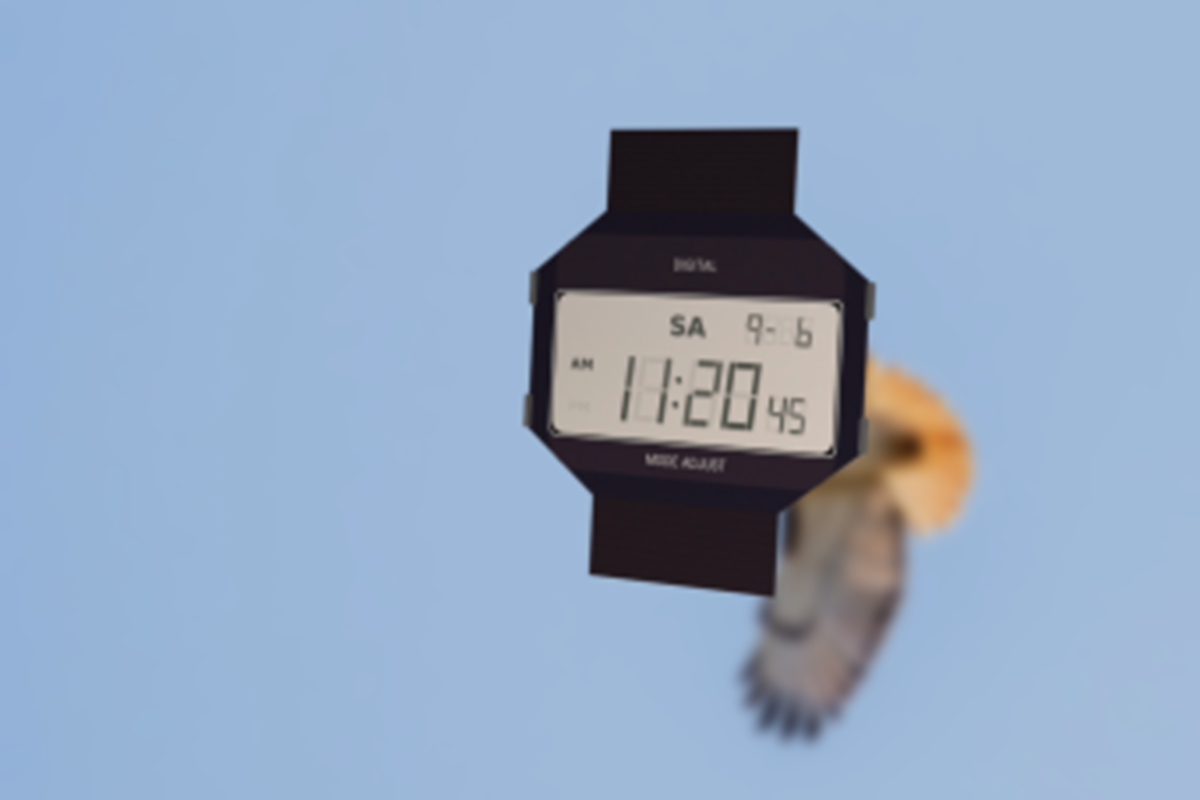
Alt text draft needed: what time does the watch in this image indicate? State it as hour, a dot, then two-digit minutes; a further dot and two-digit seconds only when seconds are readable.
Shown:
11.20.45
